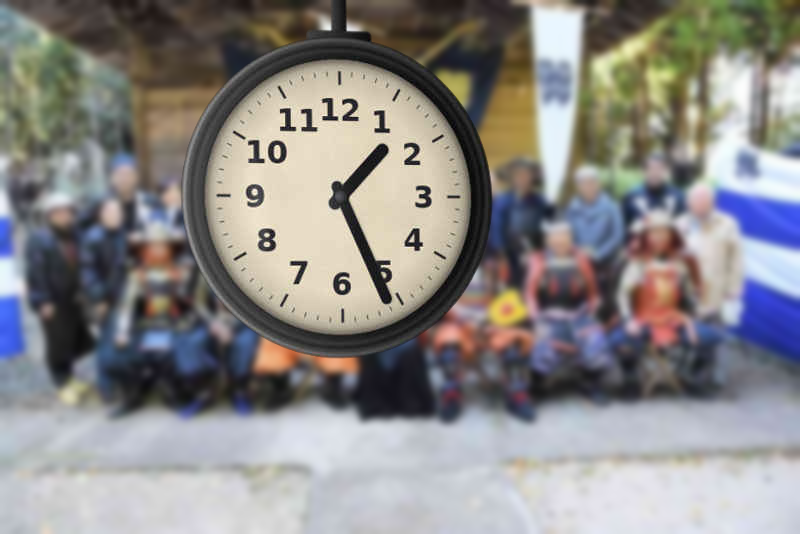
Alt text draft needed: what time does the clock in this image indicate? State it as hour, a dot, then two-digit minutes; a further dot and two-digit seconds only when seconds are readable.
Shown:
1.26
